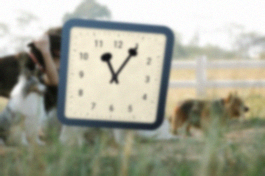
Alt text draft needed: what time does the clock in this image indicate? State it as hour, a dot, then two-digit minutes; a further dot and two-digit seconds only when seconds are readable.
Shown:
11.05
